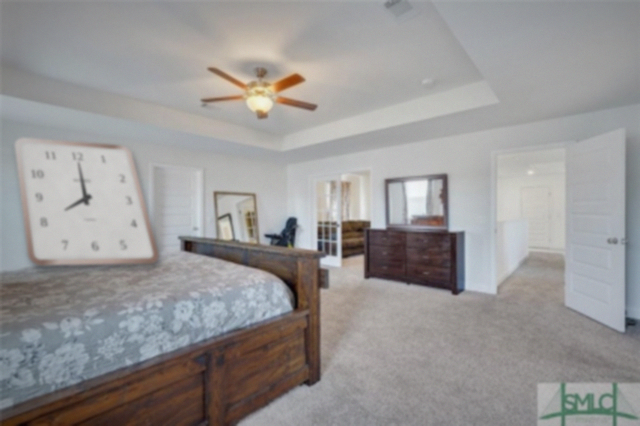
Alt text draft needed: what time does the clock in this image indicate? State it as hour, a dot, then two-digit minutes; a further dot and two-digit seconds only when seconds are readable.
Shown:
8.00
